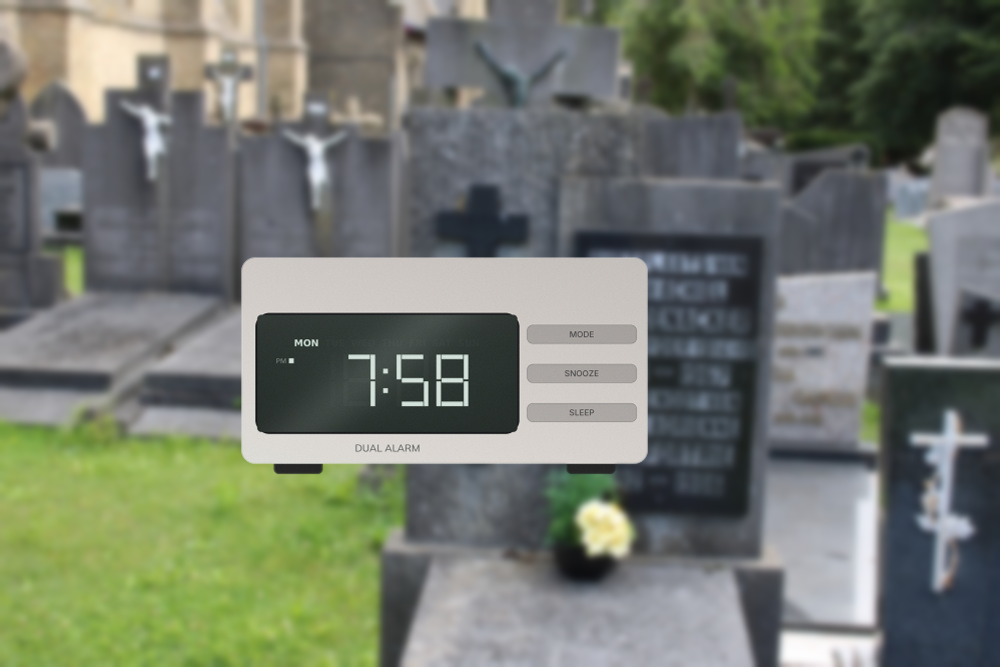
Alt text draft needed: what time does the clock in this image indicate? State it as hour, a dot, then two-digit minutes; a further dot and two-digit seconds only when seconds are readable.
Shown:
7.58
